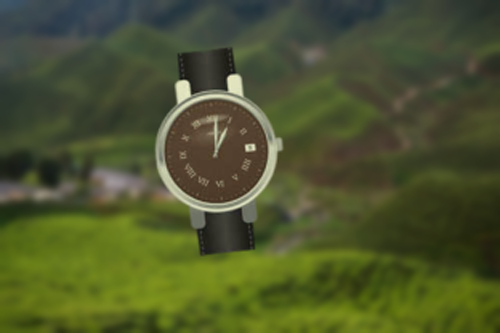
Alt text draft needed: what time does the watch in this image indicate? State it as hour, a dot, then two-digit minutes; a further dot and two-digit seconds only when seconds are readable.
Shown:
1.01
